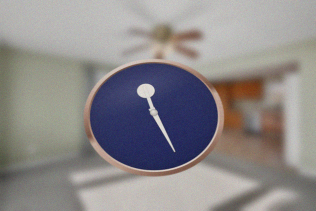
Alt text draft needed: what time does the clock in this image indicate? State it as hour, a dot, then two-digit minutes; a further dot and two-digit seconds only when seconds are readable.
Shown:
11.26
